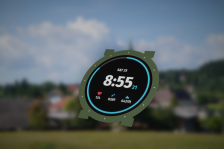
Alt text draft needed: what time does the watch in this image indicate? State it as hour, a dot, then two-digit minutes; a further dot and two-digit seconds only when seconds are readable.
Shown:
8.55
